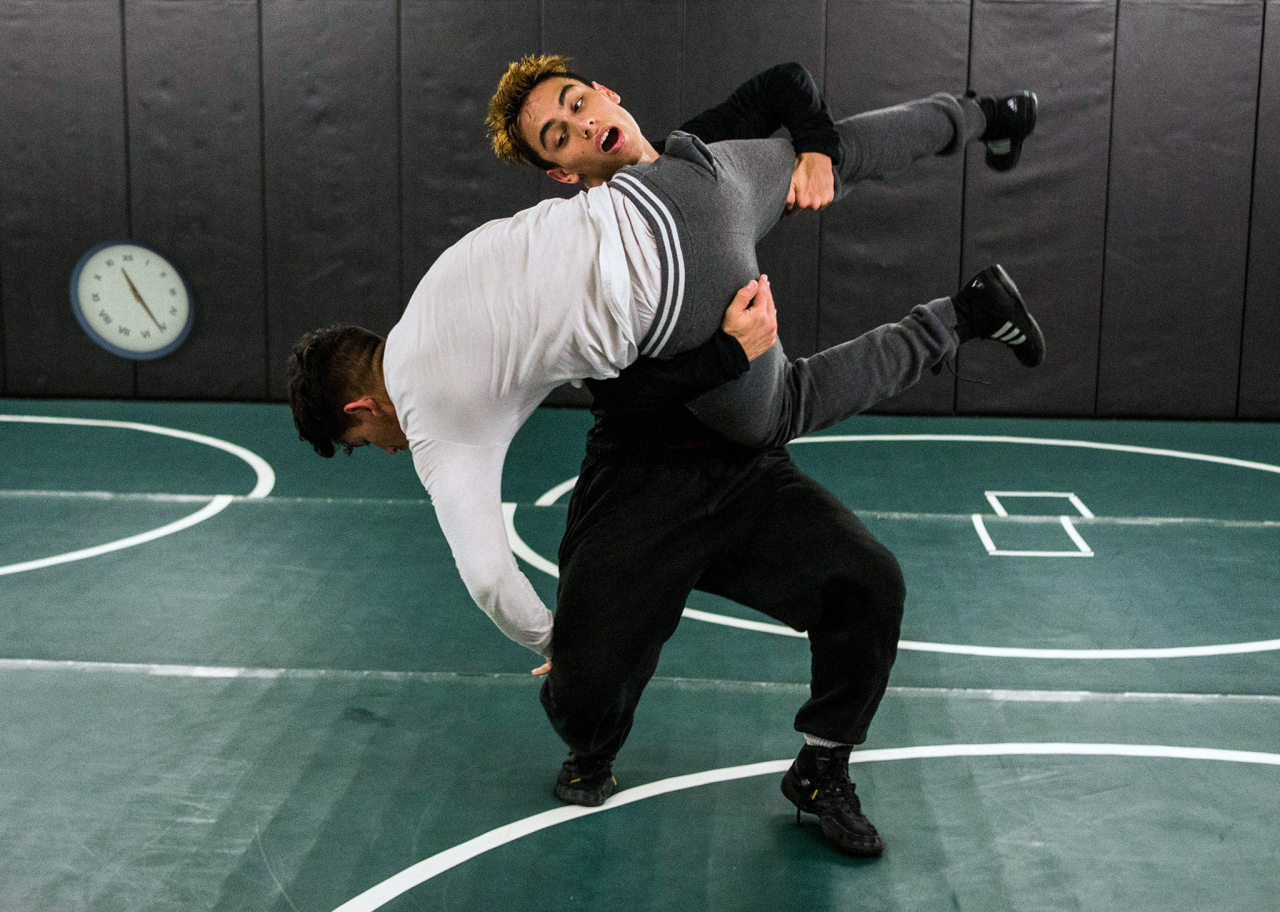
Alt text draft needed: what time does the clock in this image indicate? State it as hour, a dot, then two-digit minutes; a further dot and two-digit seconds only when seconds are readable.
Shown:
11.26
